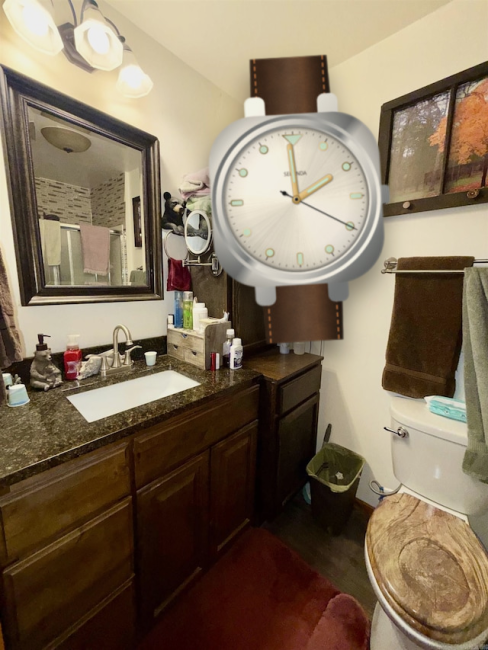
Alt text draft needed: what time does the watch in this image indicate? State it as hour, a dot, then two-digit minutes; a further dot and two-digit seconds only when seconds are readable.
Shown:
1.59.20
